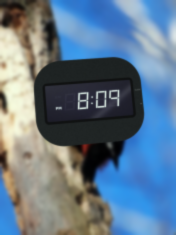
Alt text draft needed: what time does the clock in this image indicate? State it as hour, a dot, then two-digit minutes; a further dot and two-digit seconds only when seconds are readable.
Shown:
8.09
